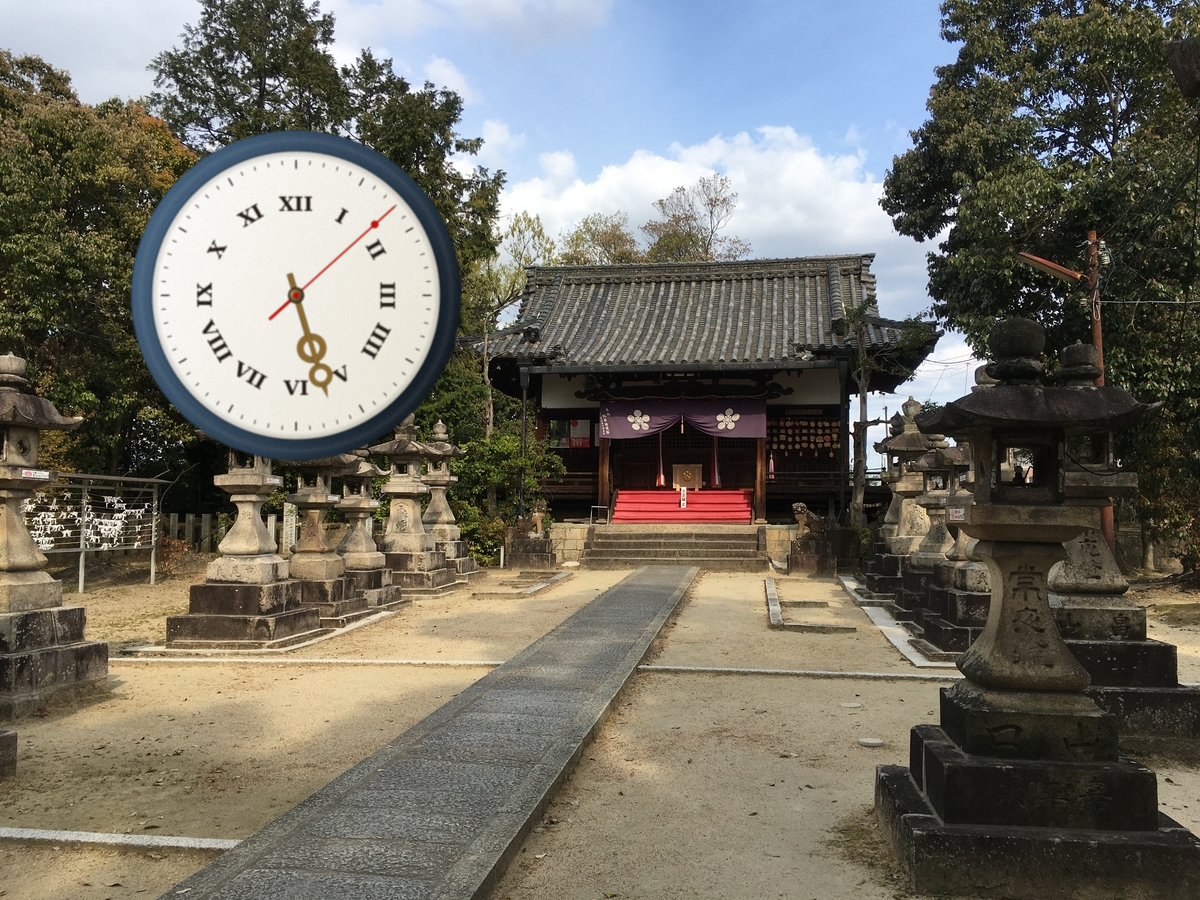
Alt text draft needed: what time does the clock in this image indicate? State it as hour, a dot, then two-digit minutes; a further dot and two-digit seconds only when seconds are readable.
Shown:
5.27.08
